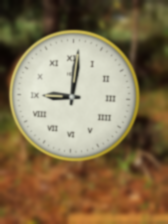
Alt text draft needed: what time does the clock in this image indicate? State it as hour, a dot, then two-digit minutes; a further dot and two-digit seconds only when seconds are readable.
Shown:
9.01
